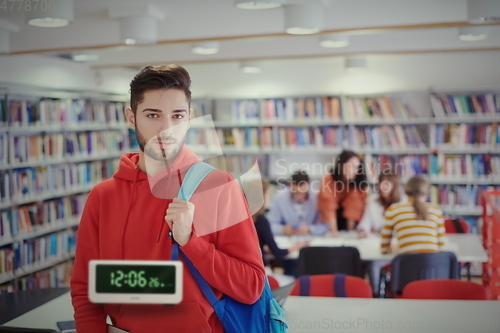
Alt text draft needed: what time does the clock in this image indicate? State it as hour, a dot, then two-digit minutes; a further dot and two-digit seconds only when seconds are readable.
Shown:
12.06
